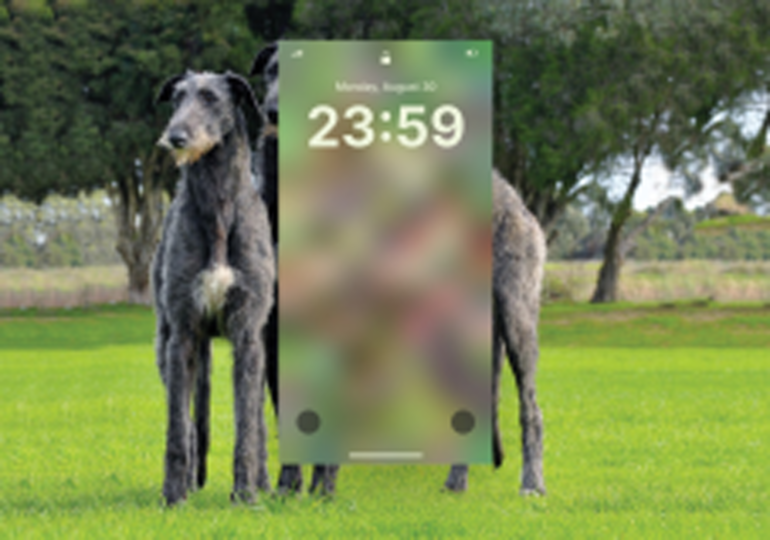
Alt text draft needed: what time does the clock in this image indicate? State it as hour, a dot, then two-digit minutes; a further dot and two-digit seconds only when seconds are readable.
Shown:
23.59
